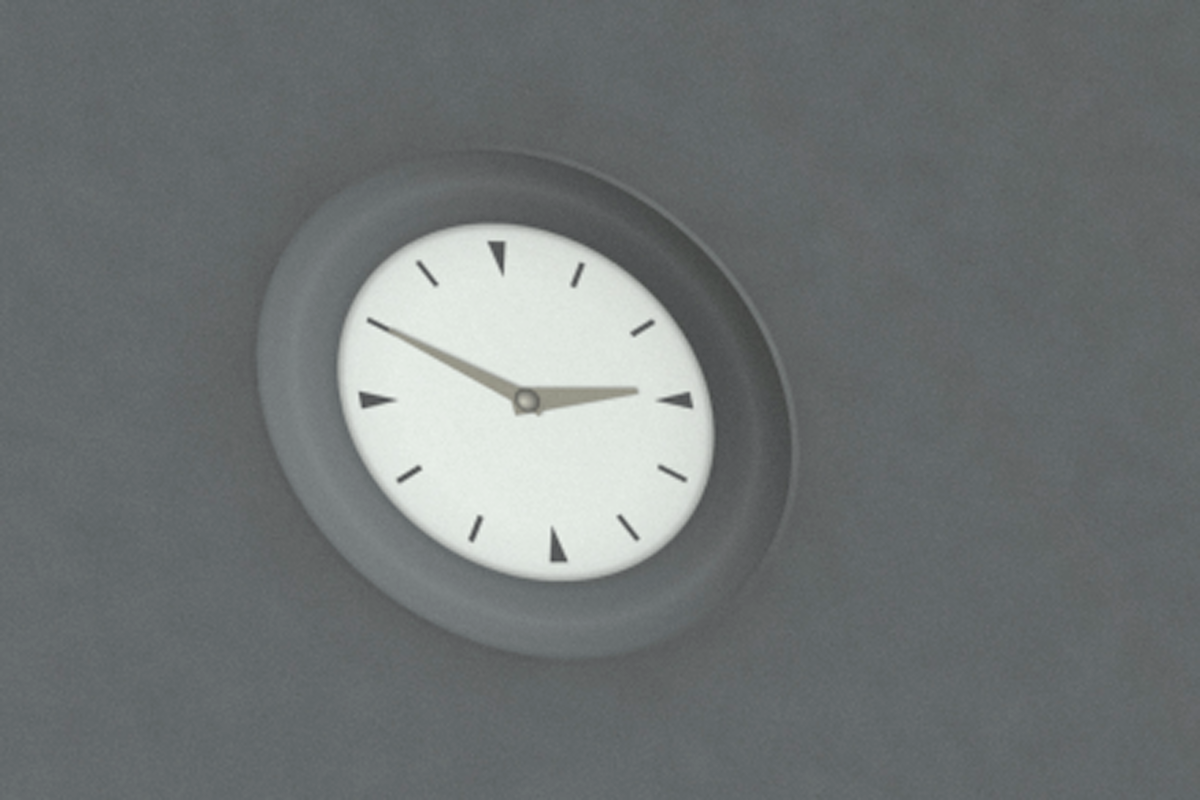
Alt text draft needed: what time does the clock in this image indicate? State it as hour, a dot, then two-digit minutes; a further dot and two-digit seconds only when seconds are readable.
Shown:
2.50
